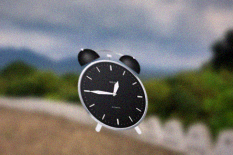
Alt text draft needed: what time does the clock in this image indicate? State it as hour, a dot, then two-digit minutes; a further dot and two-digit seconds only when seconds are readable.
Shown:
12.45
